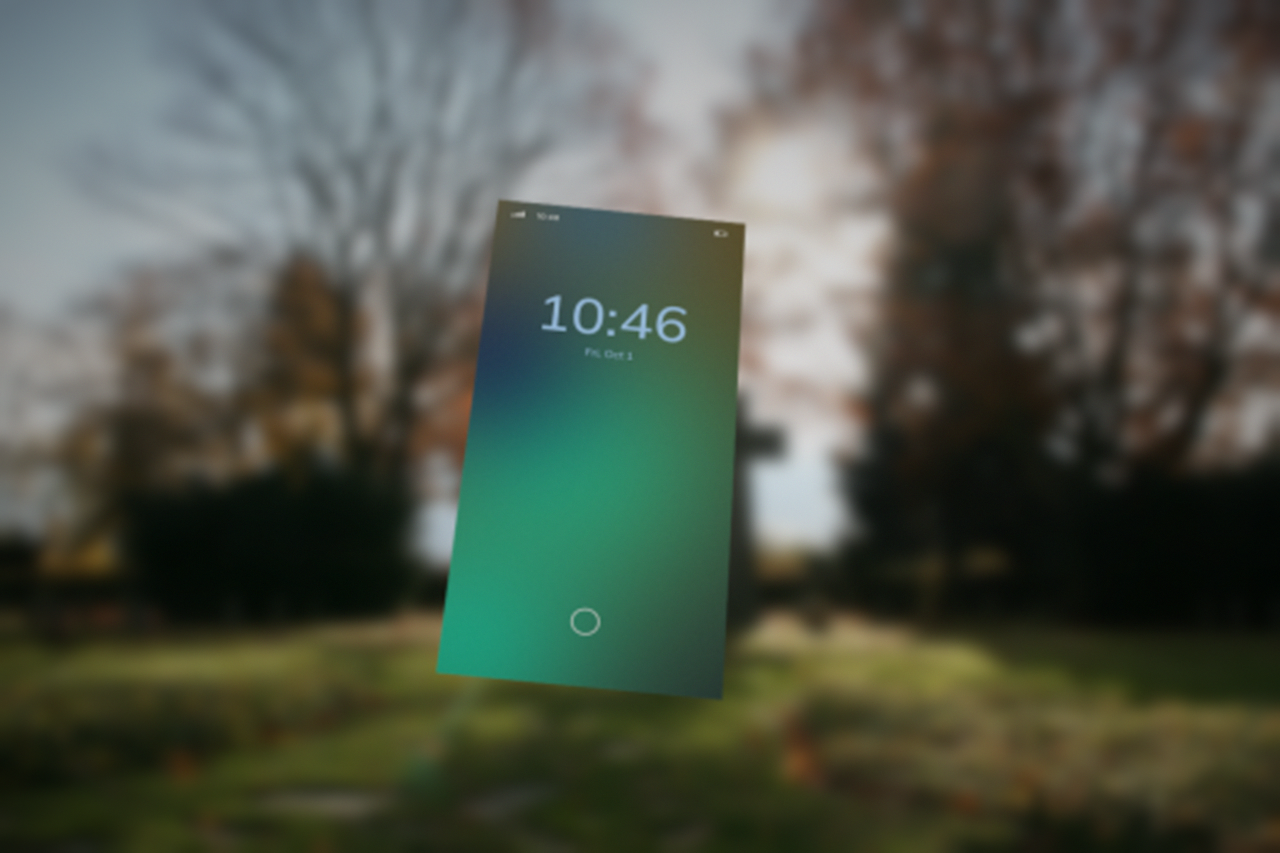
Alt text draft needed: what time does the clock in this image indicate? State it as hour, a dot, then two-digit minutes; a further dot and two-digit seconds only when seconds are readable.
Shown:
10.46
